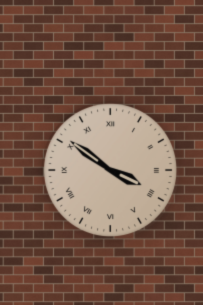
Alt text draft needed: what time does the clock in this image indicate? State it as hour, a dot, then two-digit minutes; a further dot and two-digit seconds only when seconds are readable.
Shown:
3.51
